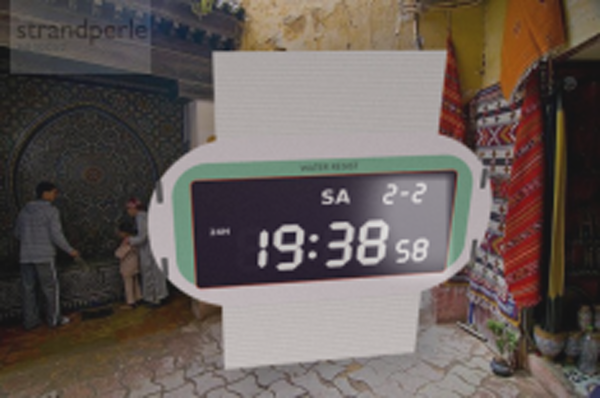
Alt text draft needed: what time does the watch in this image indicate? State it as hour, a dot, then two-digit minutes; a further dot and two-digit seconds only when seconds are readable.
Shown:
19.38.58
